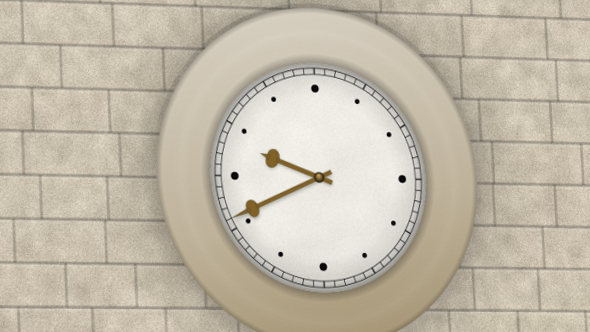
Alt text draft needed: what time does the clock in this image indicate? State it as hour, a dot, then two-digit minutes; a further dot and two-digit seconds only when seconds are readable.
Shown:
9.41
